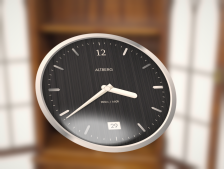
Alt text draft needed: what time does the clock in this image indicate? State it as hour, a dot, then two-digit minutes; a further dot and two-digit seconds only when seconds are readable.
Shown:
3.39
